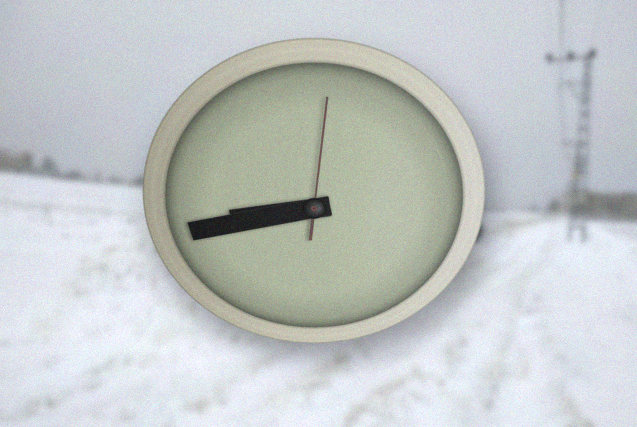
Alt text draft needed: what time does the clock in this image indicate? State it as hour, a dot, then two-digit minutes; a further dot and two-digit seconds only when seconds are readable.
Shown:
8.43.01
